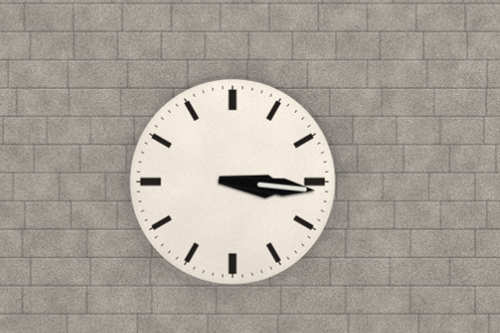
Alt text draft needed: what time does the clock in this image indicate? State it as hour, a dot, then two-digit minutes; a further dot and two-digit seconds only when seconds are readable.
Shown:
3.16
